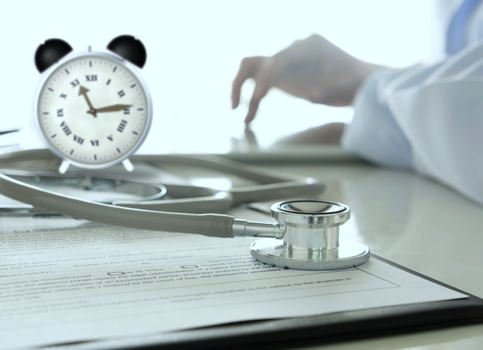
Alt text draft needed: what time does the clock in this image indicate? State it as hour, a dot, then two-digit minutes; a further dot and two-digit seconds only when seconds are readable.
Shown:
11.14
